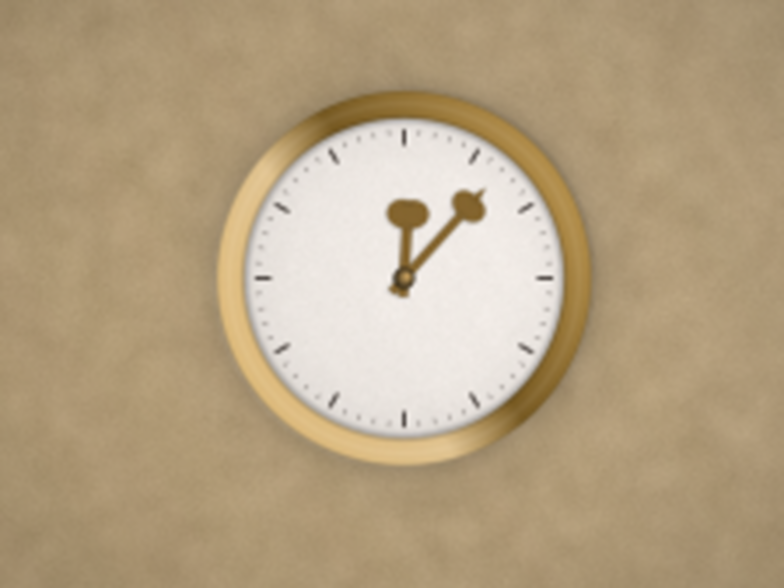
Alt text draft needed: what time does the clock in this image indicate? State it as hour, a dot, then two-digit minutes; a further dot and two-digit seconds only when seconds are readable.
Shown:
12.07
